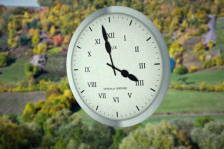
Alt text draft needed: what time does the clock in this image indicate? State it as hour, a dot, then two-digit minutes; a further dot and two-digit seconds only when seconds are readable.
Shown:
3.58
